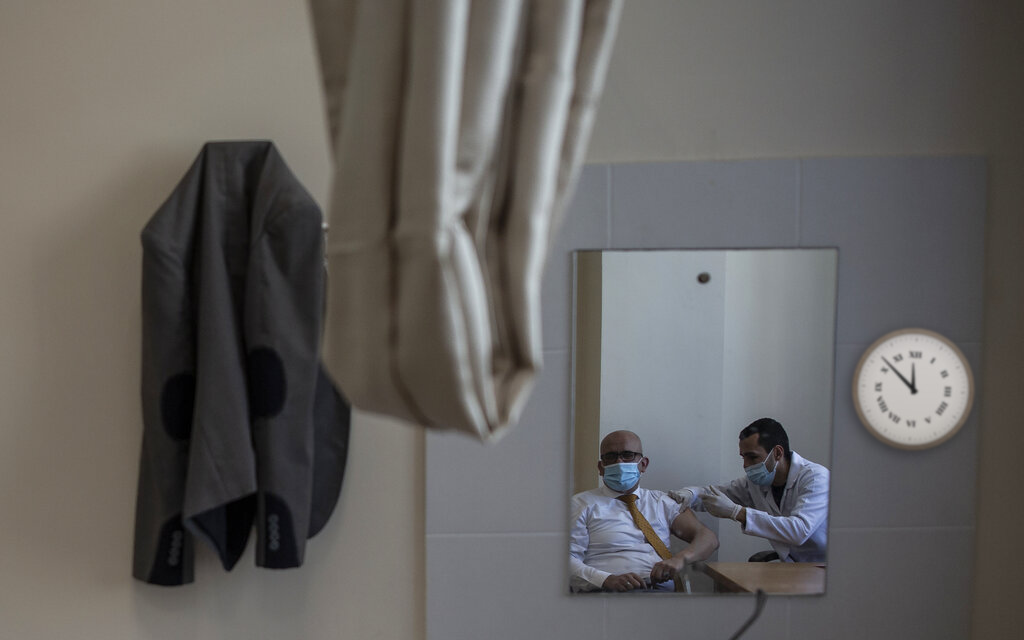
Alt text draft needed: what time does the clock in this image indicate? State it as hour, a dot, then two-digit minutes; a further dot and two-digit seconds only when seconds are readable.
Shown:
11.52
